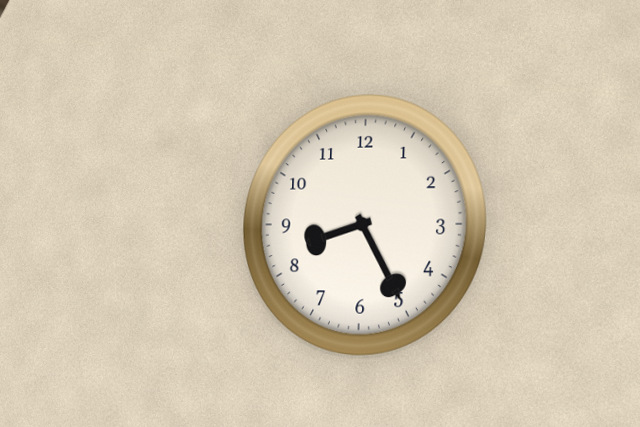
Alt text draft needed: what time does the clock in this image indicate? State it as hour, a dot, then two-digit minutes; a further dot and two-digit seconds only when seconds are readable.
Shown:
8.25
